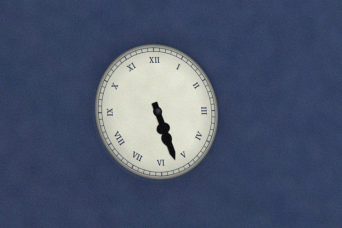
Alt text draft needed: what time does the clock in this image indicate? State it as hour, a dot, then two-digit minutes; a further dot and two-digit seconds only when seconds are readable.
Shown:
5.27
